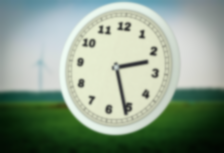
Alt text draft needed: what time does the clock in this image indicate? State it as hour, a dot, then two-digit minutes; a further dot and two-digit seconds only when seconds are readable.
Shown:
2.26
